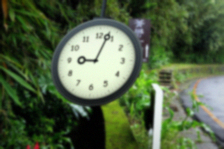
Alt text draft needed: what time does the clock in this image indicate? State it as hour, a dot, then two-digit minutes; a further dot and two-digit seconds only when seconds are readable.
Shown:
9.03
